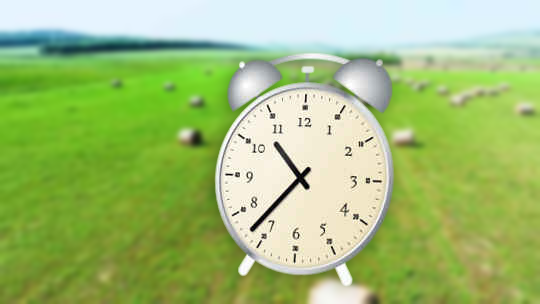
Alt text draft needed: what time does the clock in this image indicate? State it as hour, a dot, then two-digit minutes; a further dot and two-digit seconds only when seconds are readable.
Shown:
10.37
